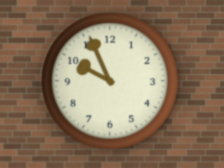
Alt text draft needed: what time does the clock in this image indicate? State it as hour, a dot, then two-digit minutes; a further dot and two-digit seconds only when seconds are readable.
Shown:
9.56
